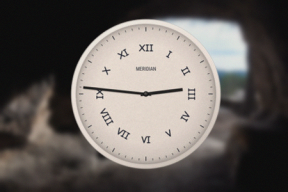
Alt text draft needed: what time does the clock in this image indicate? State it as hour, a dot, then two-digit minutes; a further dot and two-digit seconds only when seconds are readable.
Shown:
2.46
